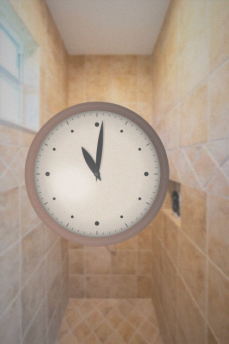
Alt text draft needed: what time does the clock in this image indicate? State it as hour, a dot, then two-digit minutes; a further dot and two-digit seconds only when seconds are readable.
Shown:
11.01
